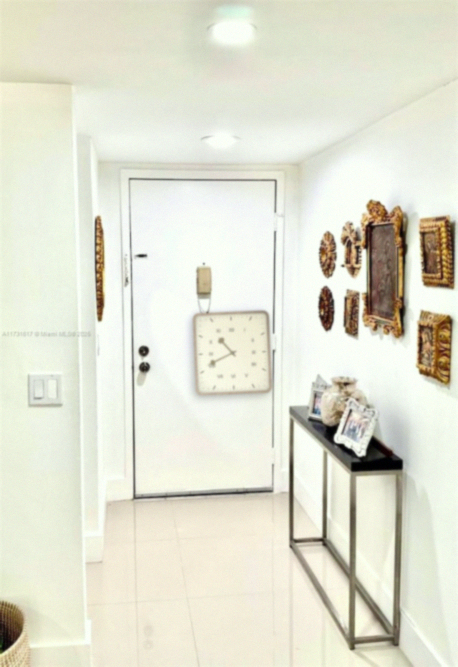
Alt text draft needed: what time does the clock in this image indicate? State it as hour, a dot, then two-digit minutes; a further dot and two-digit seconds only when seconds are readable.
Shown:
10.41
